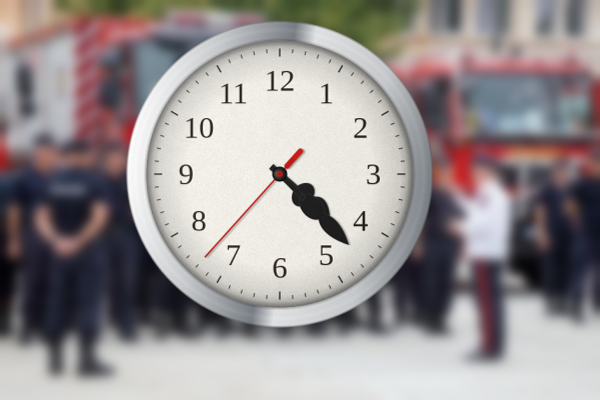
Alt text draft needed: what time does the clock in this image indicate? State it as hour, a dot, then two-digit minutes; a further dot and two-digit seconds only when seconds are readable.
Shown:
4.22.37
